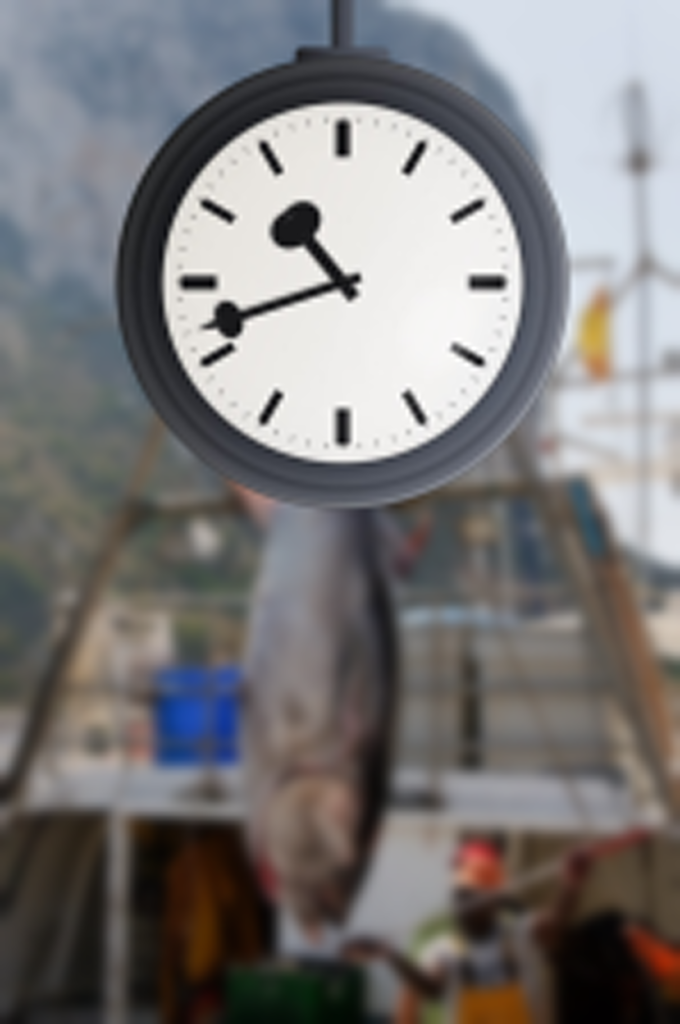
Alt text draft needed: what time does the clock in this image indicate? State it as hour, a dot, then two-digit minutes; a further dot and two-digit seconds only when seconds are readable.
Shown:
10.42
